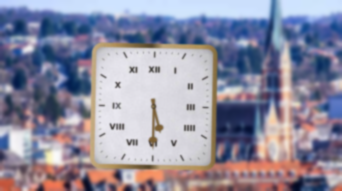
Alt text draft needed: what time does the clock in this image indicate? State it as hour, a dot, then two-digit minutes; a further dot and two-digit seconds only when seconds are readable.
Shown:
5.30
